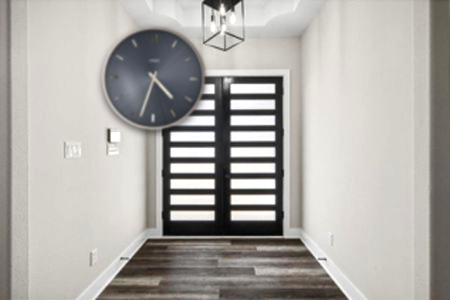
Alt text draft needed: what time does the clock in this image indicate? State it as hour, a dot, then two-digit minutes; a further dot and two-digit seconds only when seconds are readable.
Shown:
4.33
